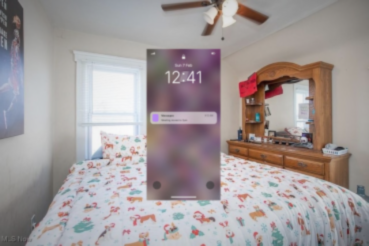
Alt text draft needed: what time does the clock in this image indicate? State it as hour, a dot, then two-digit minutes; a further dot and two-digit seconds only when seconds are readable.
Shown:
12.41
